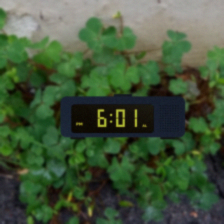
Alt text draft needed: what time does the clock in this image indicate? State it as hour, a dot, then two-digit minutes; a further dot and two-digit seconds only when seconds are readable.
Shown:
6.01
